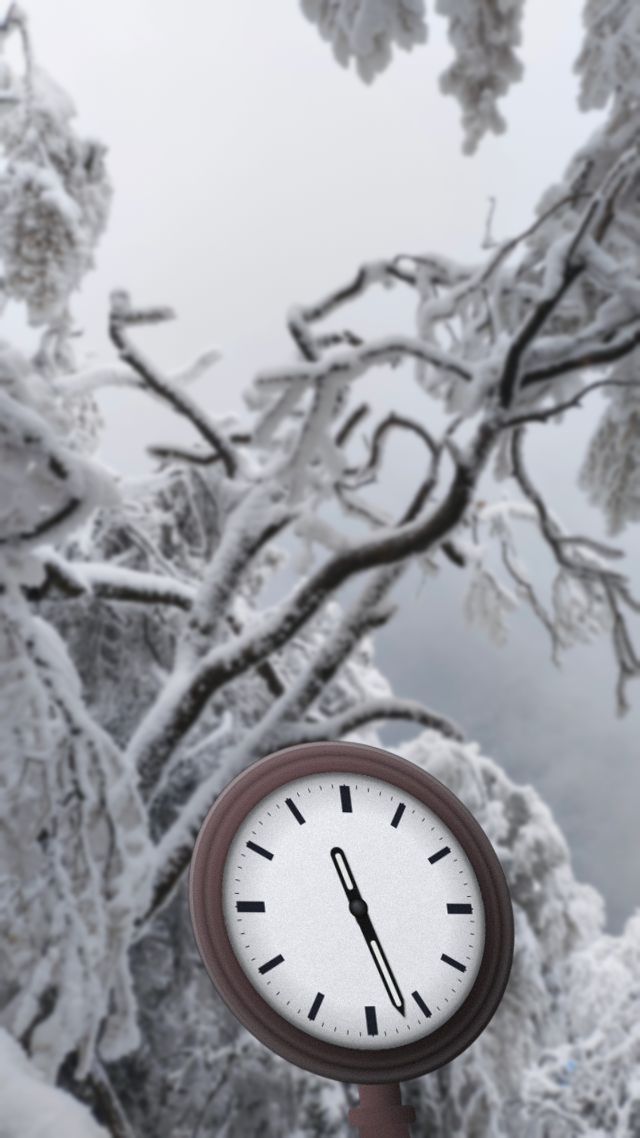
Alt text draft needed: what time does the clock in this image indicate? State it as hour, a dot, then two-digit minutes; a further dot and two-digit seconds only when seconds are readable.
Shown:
11.27
